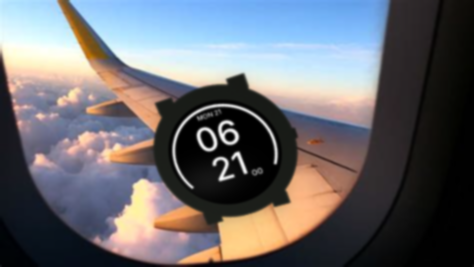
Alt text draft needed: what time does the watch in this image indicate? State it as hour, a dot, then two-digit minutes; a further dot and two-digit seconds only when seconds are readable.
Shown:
6.21
